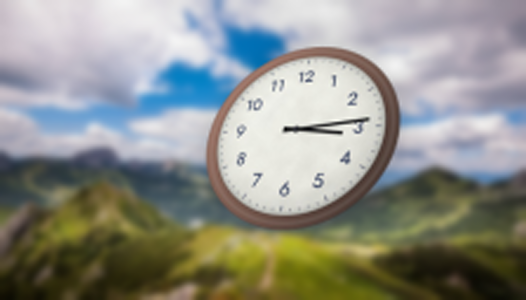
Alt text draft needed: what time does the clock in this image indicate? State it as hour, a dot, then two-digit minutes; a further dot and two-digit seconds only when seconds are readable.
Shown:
3.14
